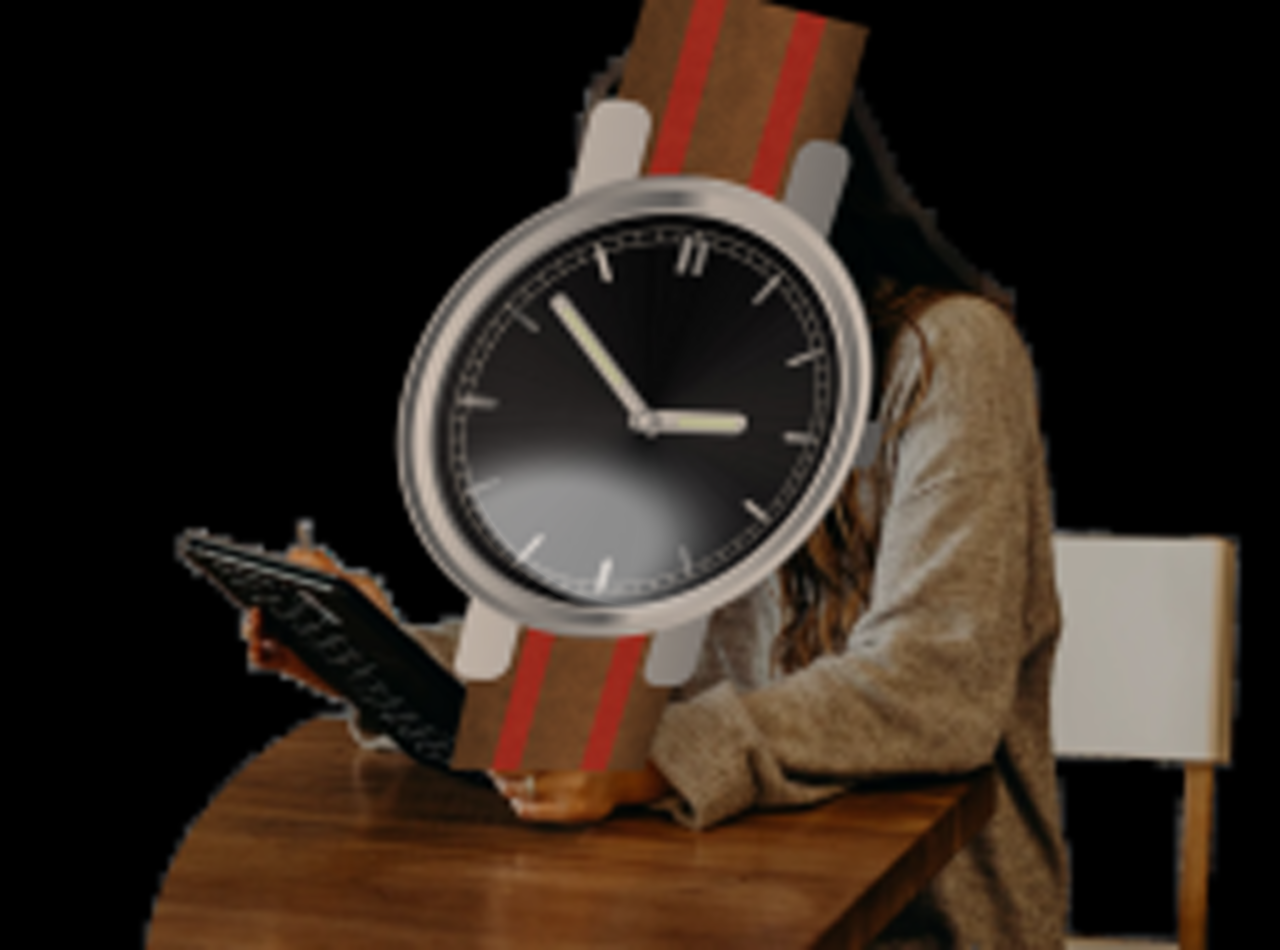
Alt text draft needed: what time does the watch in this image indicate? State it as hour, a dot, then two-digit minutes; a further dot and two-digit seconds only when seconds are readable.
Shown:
2.52
